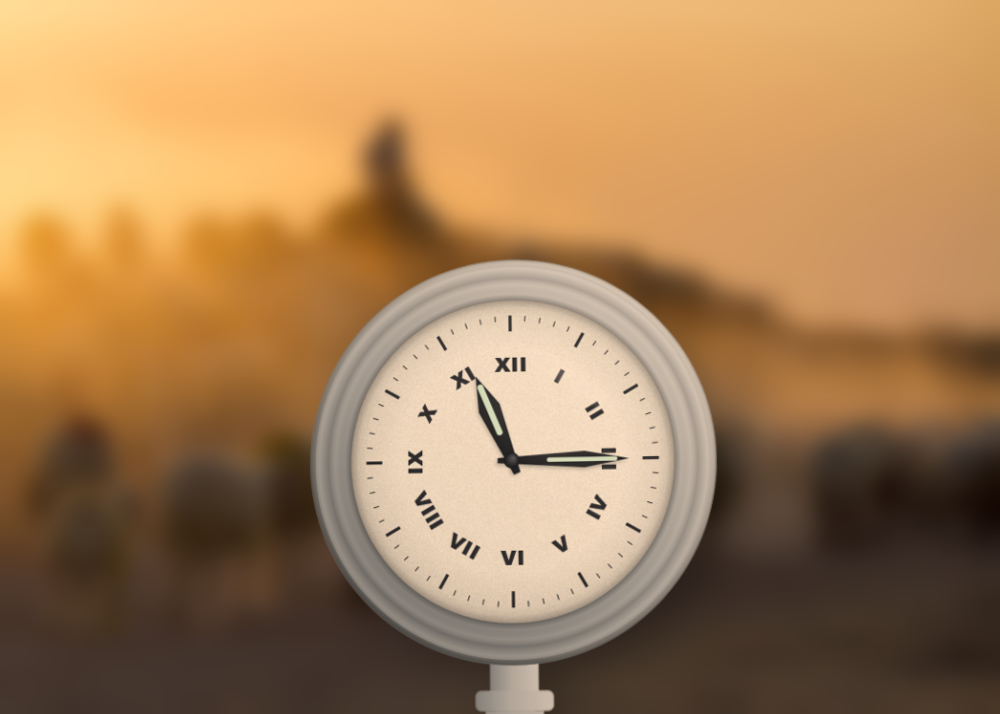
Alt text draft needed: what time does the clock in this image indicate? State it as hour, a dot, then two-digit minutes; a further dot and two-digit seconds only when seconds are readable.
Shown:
11.15
